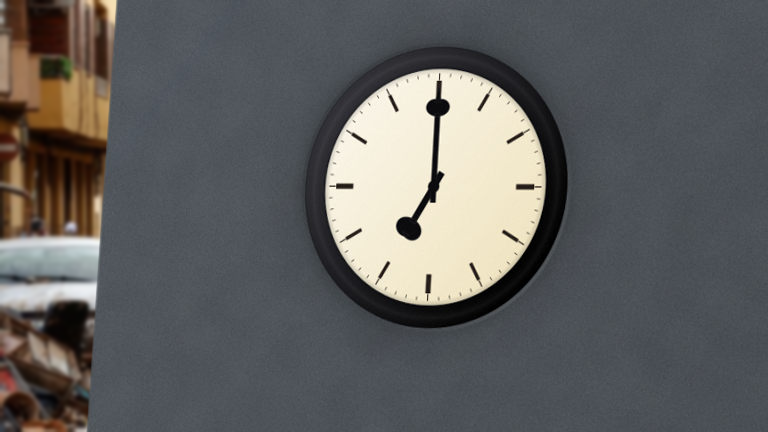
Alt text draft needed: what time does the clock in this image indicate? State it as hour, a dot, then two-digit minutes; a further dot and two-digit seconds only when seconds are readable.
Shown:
7.00
